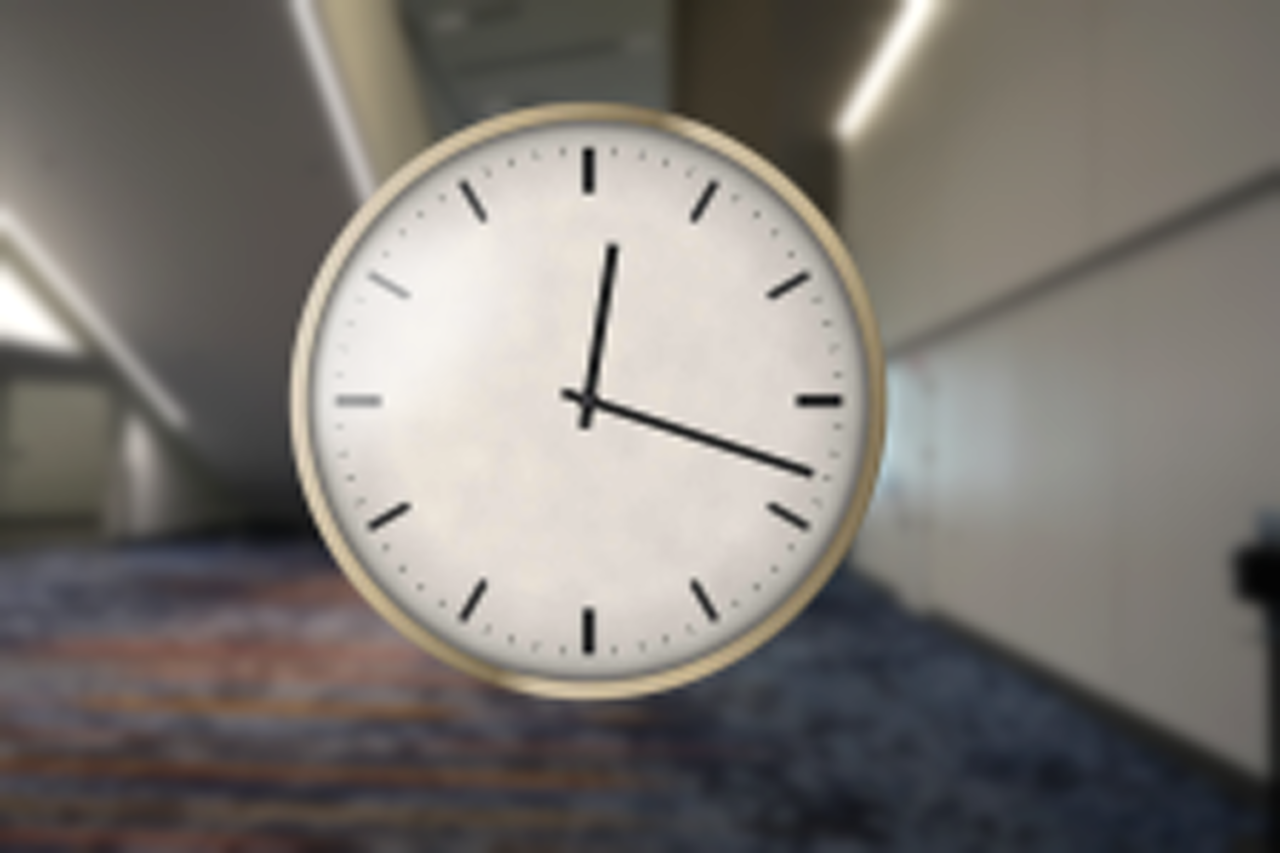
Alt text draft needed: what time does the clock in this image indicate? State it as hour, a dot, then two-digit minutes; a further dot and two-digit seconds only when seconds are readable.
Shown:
12.18
